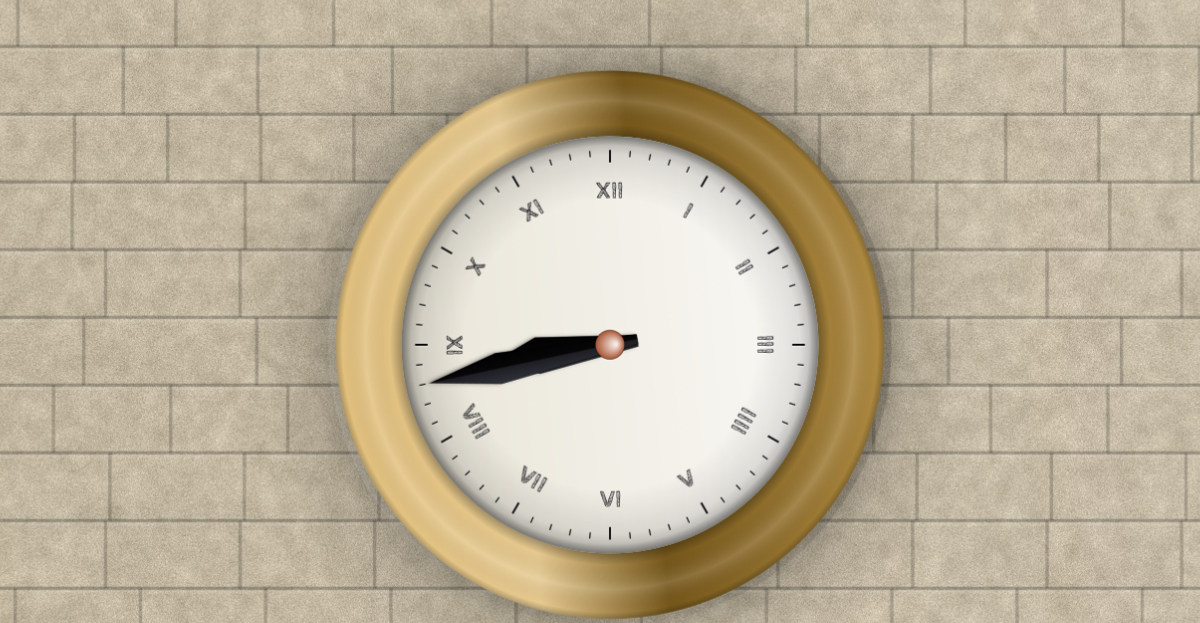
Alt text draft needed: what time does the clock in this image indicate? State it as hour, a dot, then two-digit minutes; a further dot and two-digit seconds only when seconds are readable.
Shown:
8.43
